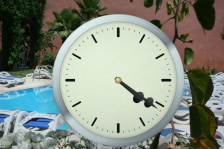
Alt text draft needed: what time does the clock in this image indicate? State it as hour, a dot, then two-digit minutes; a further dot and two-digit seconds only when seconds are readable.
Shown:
4.21
